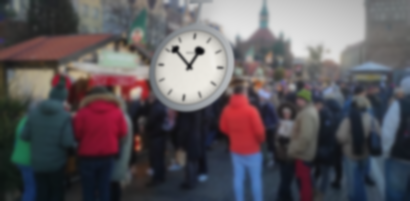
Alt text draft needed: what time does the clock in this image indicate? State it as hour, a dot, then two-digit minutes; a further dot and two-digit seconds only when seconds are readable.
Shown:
12.52
